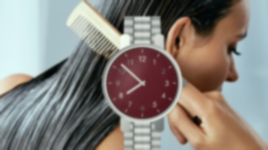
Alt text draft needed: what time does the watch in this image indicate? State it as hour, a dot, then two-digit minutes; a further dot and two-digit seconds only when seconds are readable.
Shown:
7.52
